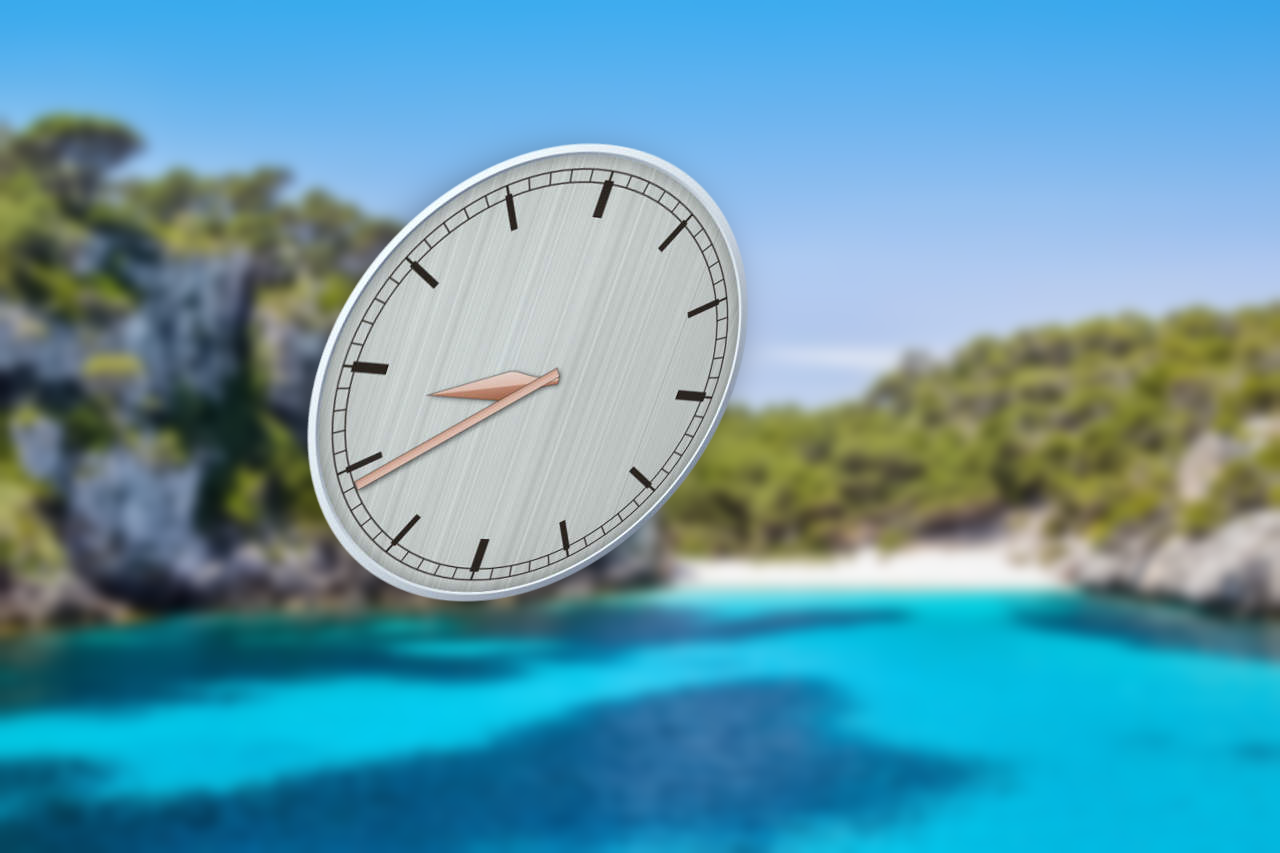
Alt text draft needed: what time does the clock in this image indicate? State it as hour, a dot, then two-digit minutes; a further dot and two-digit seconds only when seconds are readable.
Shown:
8.39
